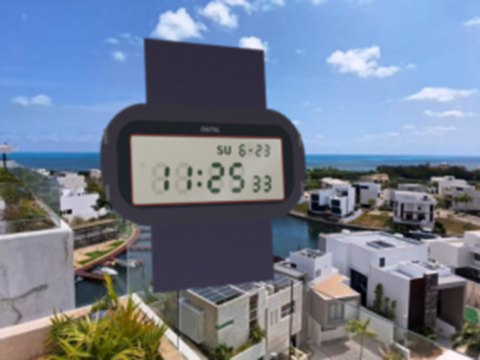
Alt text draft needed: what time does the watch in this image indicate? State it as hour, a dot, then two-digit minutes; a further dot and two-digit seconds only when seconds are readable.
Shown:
11.25.33
